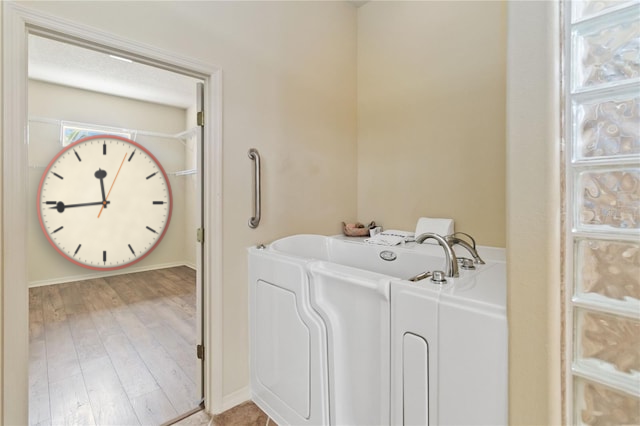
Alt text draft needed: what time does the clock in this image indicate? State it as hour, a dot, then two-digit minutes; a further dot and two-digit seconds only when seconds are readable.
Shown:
11.44.04
